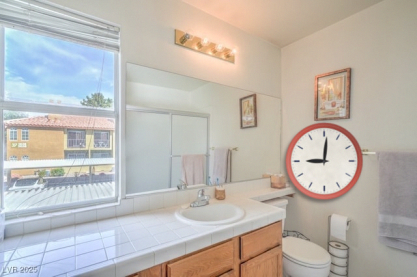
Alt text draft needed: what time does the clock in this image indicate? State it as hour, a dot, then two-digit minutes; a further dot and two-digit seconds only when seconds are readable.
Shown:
9.01
